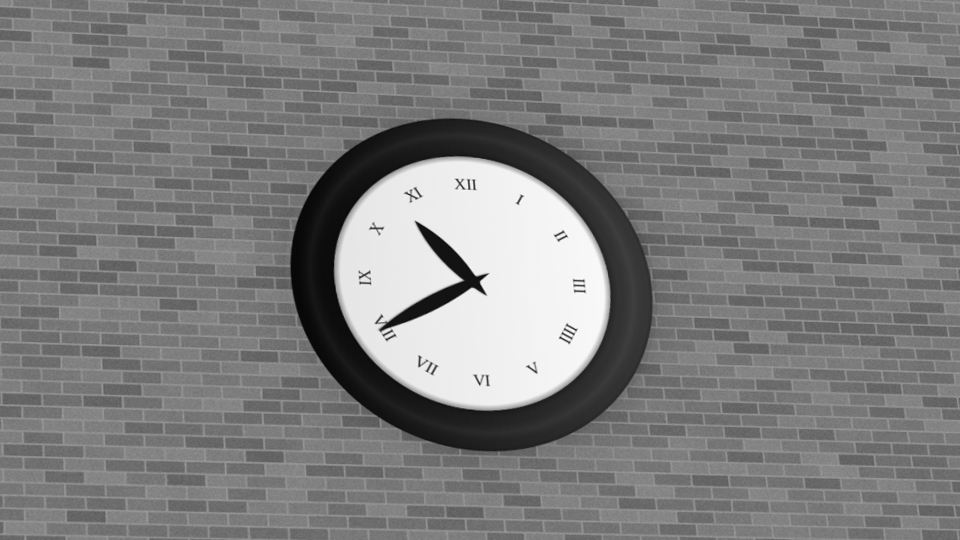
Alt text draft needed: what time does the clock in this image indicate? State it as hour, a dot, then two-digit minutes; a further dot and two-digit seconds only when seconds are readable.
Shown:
10.40
